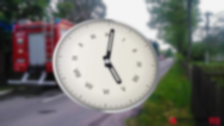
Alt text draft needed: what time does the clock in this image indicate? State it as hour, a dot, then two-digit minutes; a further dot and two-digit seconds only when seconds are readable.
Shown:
5.01
